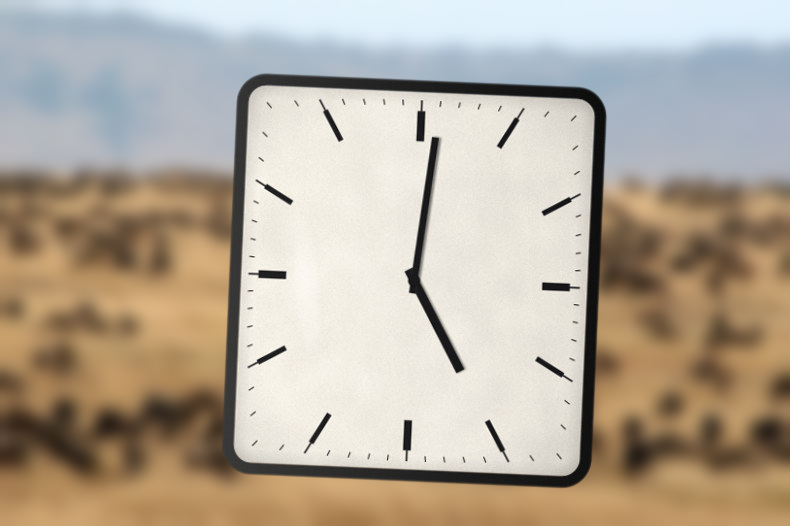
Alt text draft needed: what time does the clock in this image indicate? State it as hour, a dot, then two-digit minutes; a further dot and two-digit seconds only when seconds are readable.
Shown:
5.01
